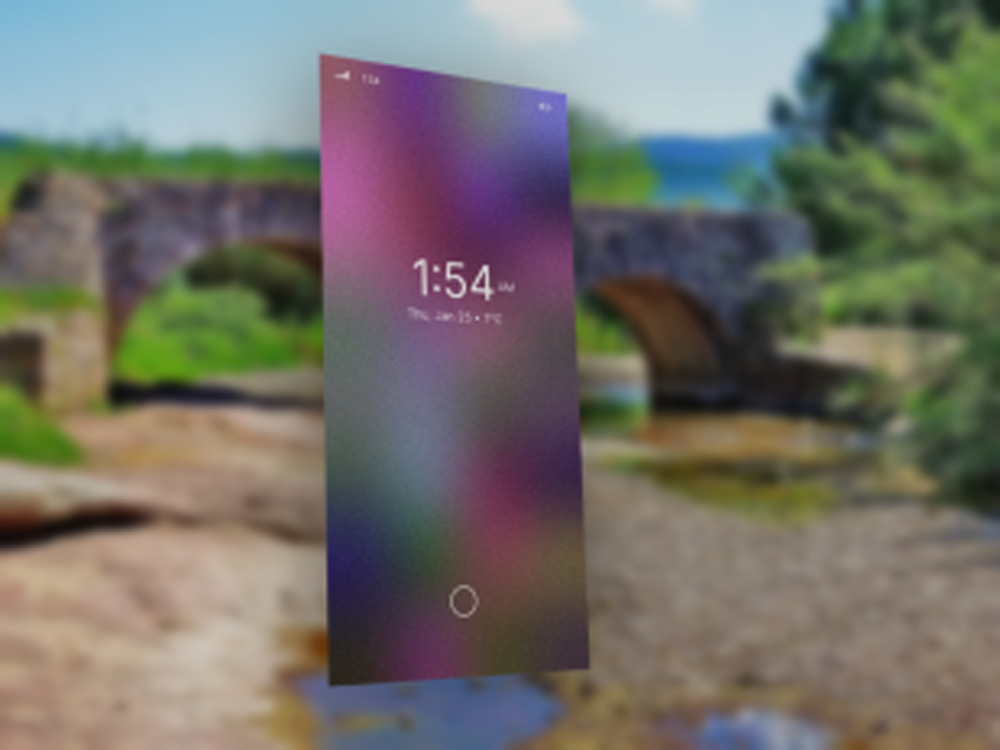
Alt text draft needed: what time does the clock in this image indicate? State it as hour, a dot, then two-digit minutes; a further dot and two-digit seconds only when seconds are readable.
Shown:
1.54
